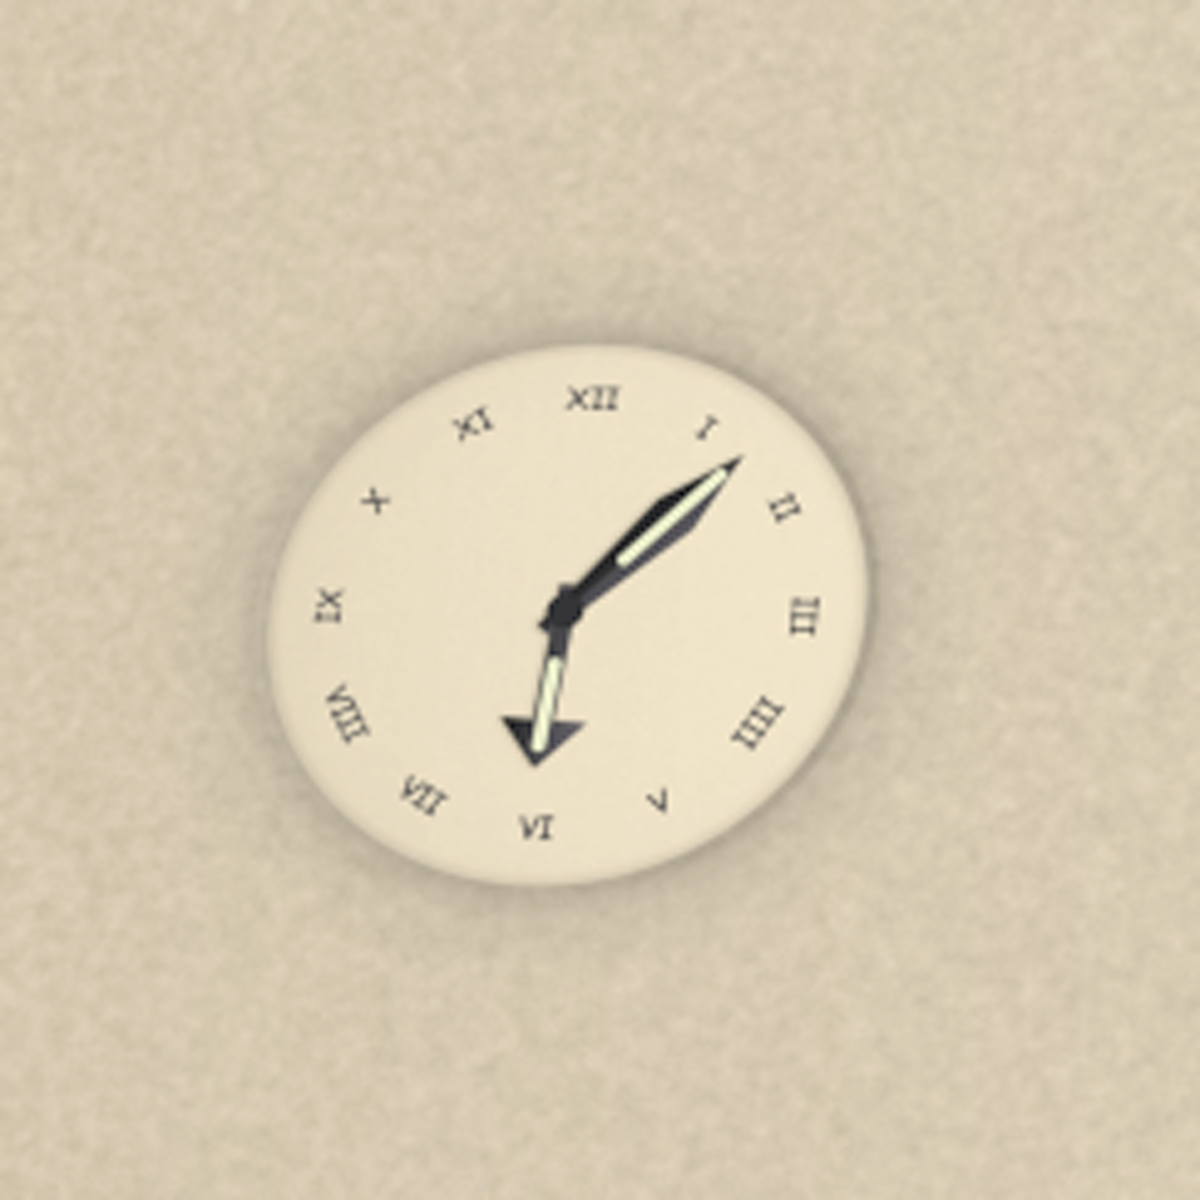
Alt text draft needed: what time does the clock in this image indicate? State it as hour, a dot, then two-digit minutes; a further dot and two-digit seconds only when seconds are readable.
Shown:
6.07
